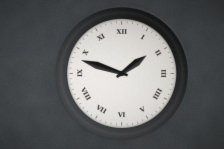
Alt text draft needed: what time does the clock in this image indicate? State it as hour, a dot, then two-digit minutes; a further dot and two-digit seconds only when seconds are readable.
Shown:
1.48
